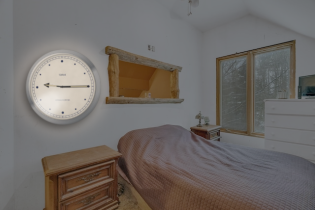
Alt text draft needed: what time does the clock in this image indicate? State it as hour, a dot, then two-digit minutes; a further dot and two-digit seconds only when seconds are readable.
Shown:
9.15
